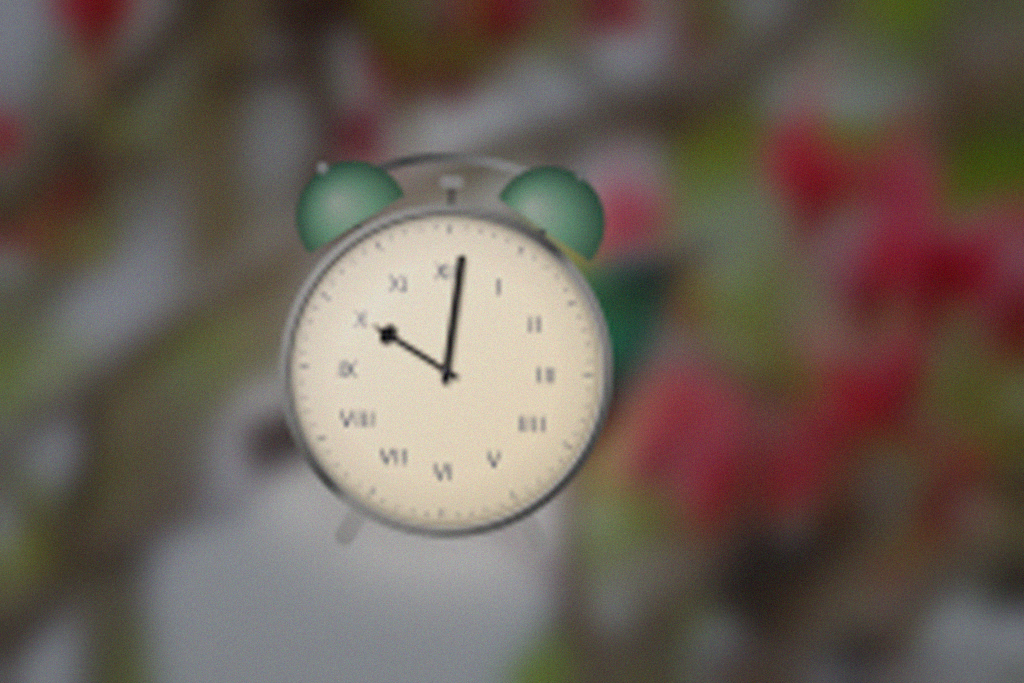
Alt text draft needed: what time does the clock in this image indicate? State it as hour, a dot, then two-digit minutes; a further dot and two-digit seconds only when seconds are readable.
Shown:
10.01
